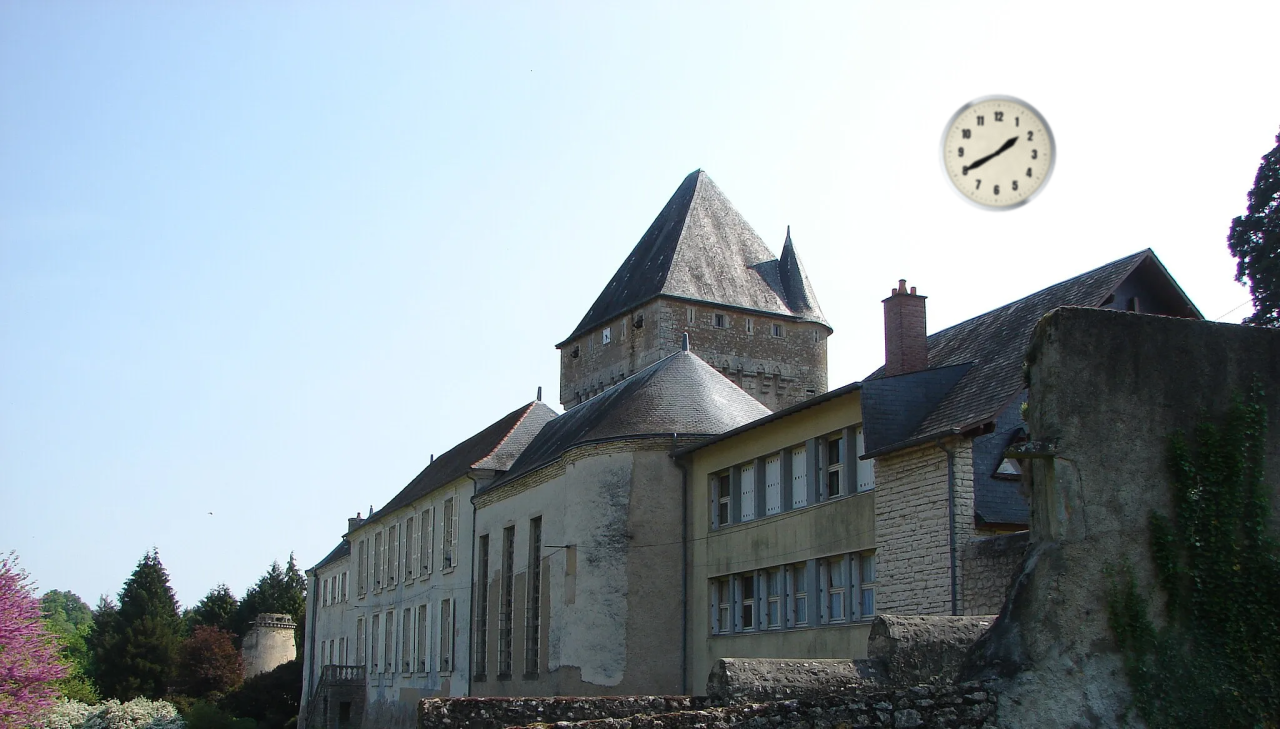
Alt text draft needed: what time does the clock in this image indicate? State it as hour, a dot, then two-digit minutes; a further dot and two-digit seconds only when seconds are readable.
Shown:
1.40
